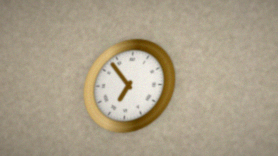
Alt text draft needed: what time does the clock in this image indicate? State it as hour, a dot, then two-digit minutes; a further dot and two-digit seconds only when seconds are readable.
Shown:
6.53
